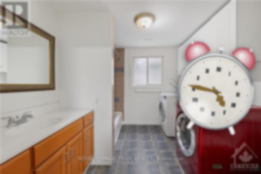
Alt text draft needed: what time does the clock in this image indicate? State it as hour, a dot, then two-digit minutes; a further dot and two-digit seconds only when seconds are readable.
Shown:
4.46
